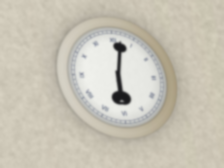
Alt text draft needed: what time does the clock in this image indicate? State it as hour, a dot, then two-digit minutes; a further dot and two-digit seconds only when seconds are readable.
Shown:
6.02
